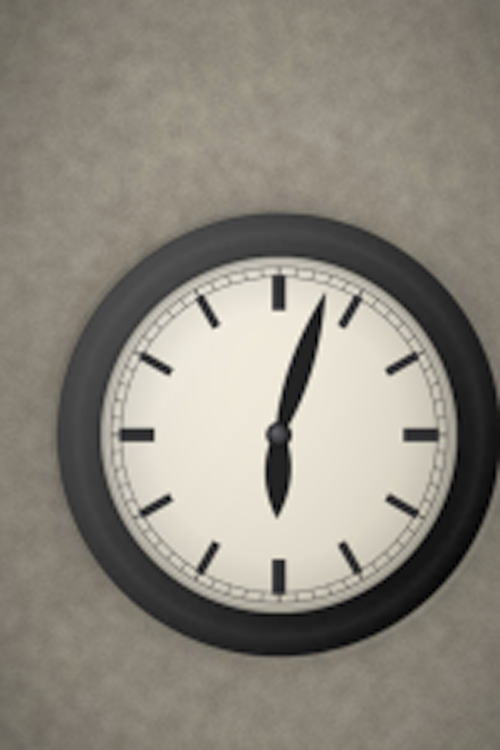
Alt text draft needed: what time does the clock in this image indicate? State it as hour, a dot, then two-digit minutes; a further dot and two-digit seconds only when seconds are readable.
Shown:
6.03
